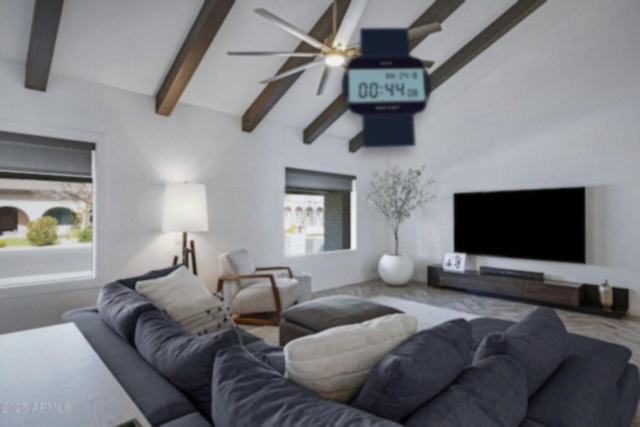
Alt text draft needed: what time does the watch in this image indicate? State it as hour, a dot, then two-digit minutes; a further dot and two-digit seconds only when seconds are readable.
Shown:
0.44
